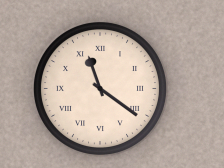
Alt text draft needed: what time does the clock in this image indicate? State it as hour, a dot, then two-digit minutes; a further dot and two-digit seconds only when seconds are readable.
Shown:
11.21
